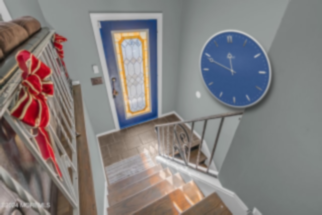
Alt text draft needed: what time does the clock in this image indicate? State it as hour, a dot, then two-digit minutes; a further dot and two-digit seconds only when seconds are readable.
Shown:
11.49
